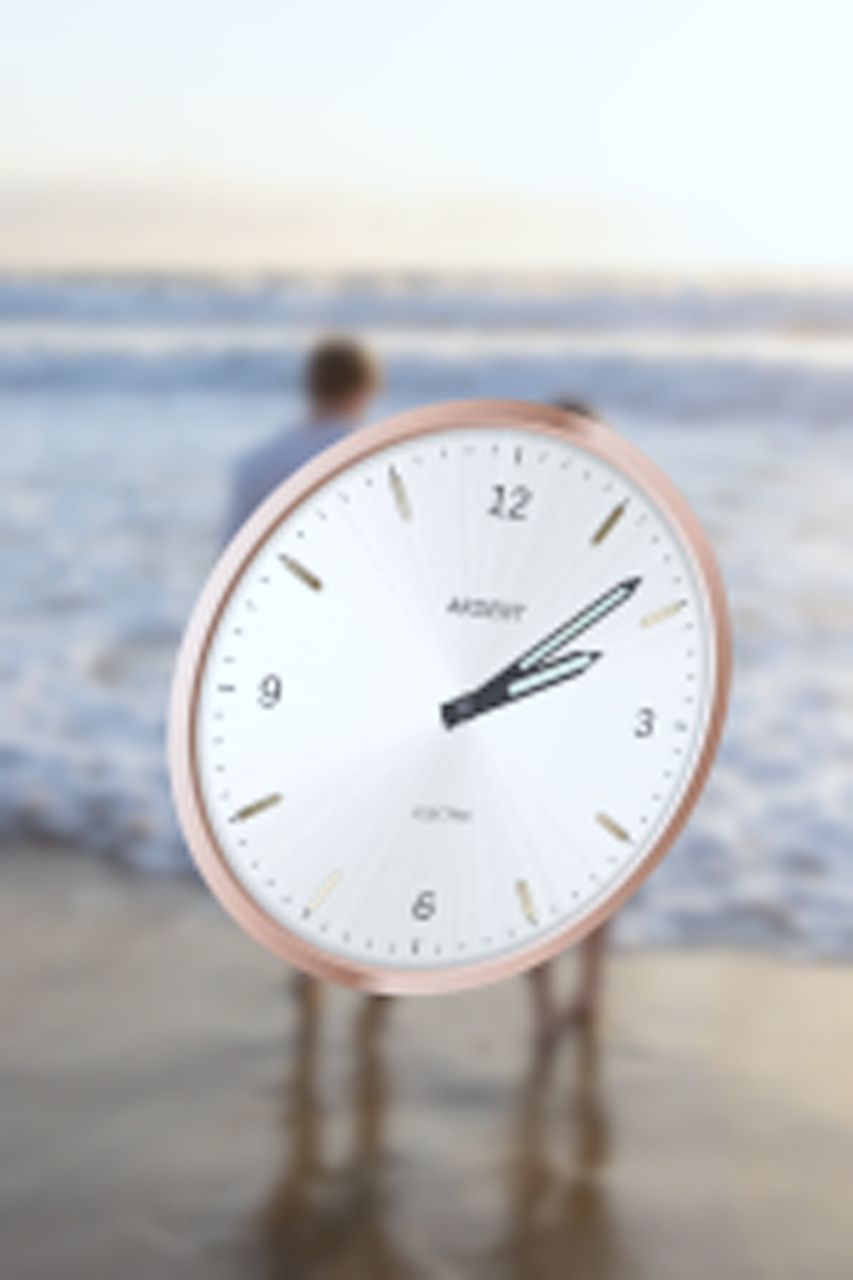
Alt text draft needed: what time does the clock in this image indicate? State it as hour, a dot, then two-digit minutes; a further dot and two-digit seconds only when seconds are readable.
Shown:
2.08
